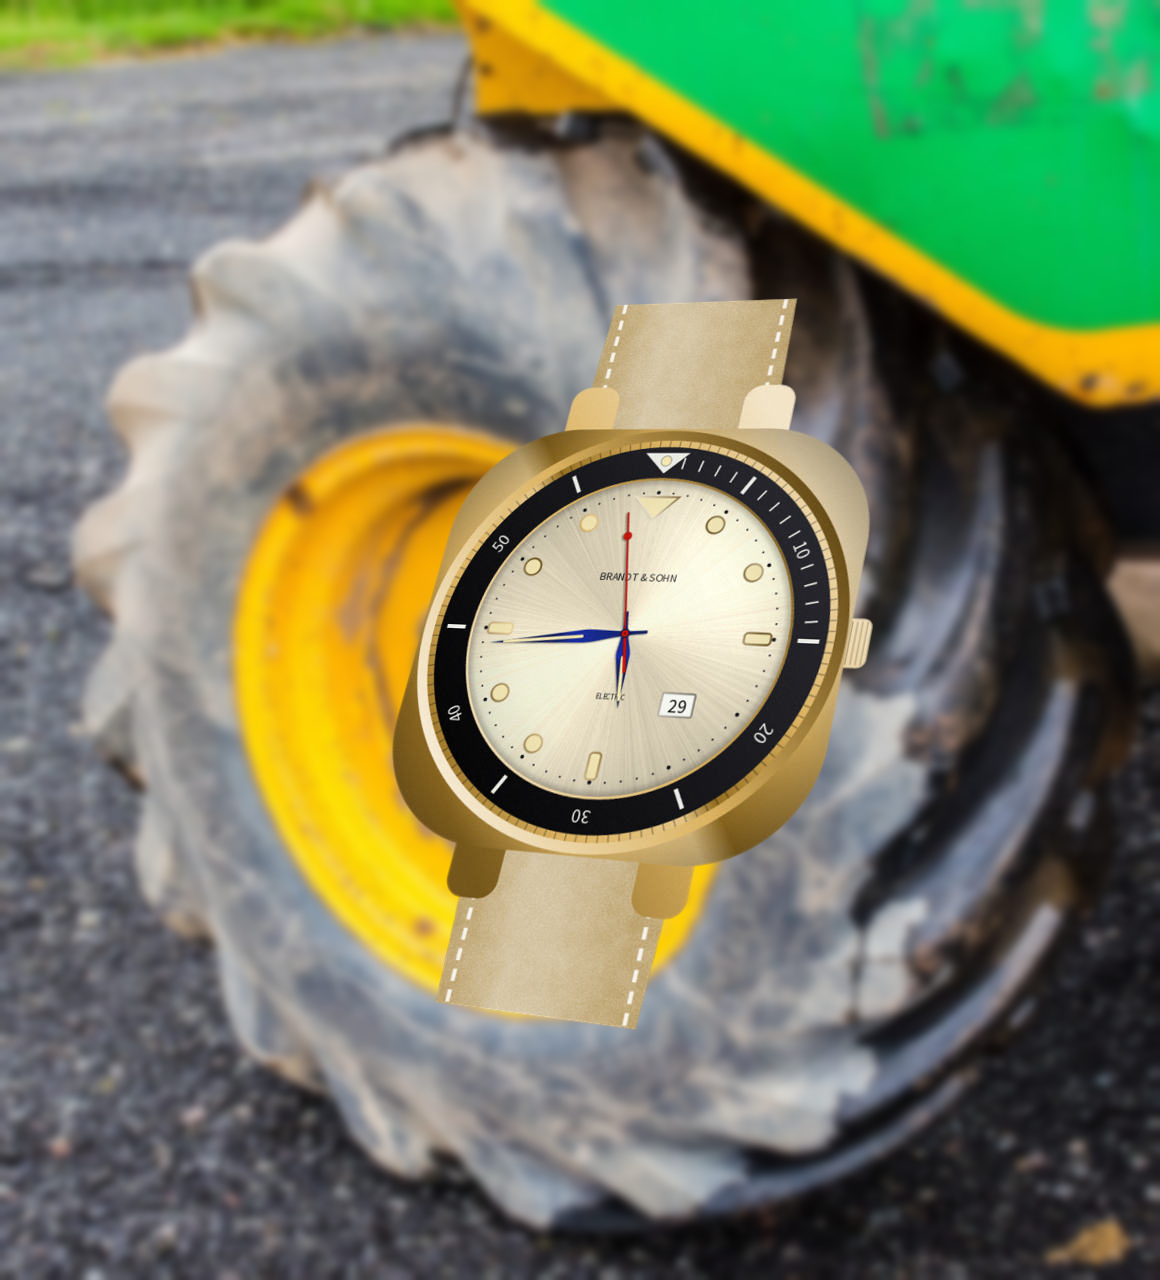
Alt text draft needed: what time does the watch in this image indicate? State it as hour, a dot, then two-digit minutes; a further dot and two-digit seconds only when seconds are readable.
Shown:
5.43.58
